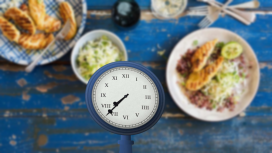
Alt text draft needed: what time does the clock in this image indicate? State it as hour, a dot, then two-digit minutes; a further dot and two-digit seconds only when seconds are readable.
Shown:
7.37
